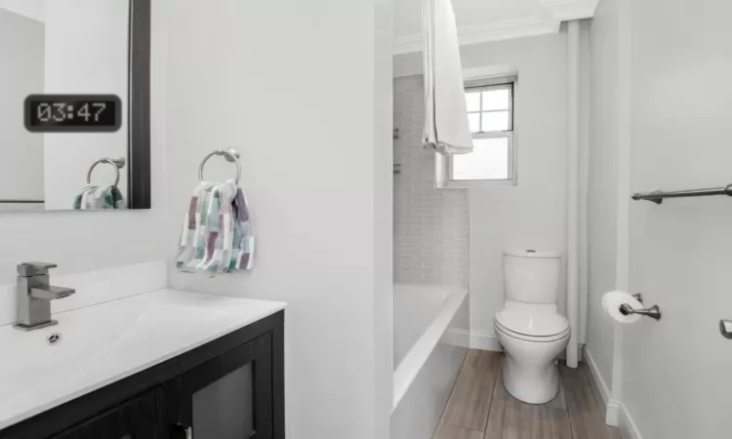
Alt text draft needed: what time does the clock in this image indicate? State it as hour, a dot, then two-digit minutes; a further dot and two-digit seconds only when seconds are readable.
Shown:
3.47
